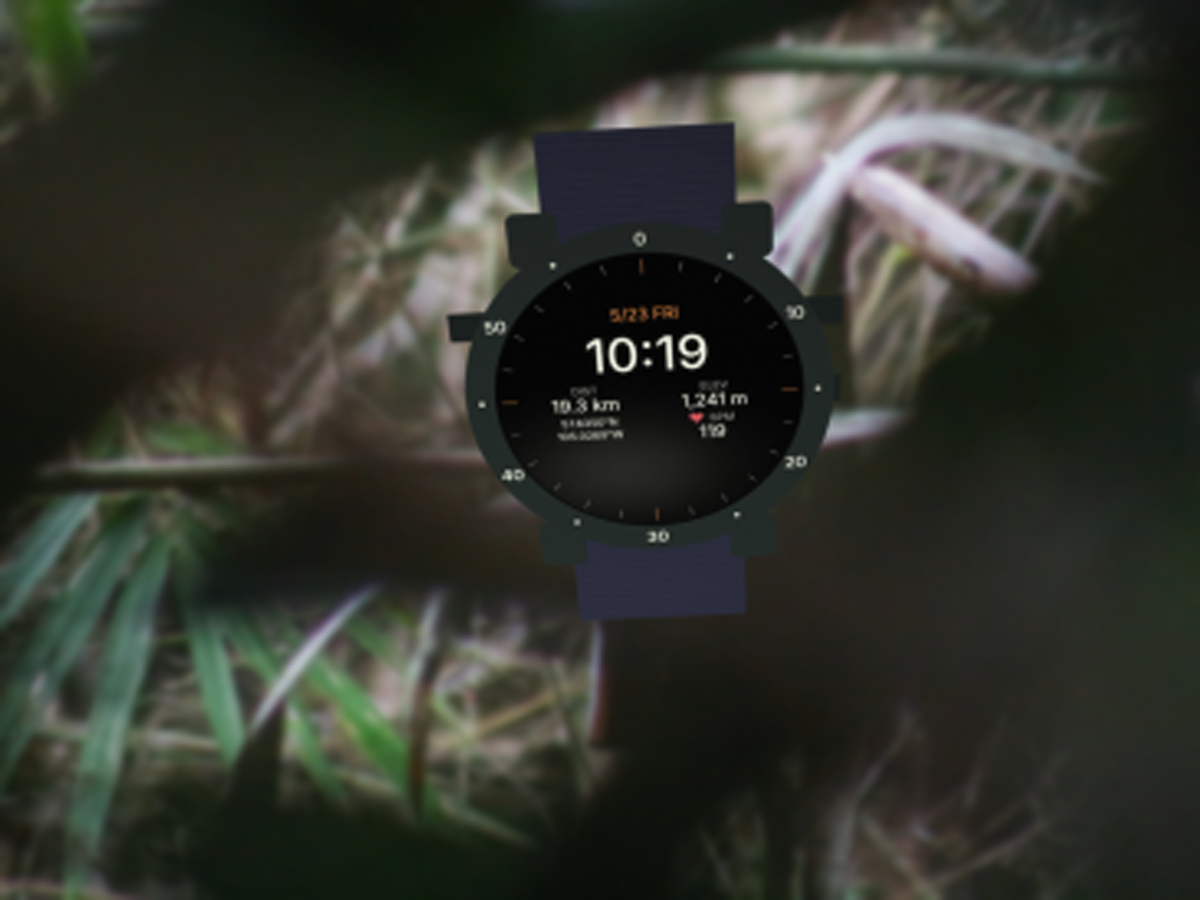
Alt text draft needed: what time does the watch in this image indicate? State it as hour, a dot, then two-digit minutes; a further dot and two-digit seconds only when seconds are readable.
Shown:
10.19
